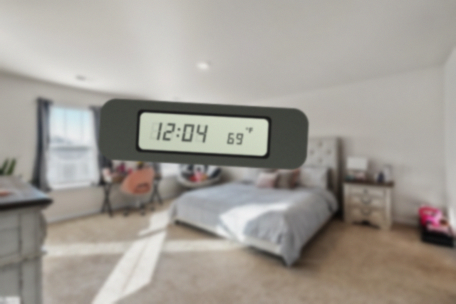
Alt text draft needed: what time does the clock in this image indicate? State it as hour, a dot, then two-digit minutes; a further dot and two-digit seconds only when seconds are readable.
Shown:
12.04
